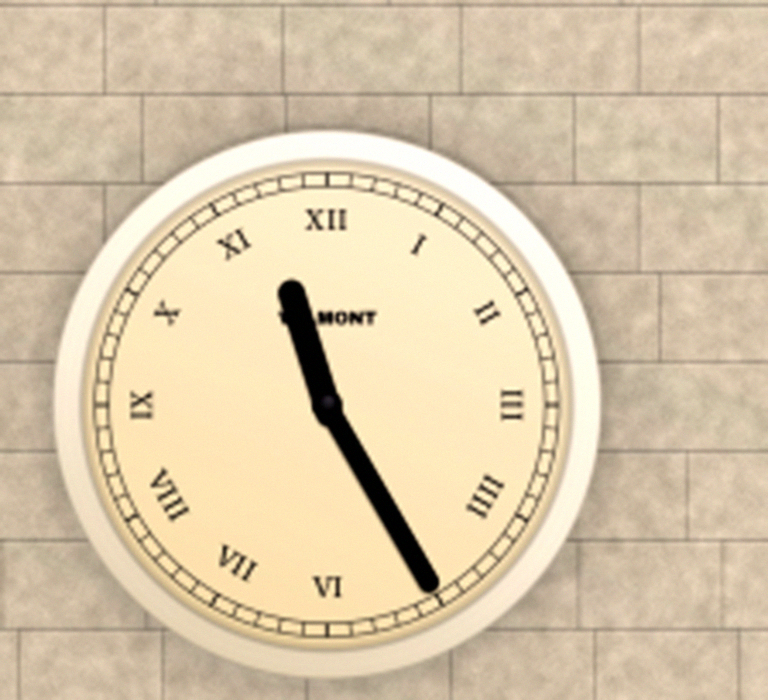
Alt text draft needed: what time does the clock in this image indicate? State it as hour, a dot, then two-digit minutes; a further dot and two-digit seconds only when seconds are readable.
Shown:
11.25
